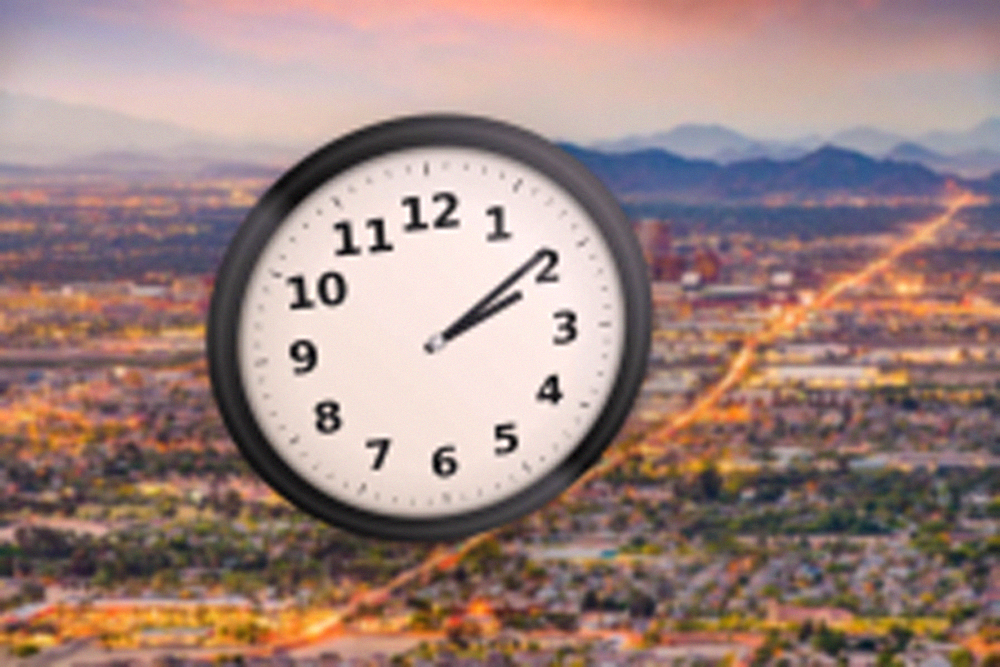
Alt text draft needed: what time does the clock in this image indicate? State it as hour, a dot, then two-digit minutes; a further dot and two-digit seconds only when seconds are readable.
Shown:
2.09
